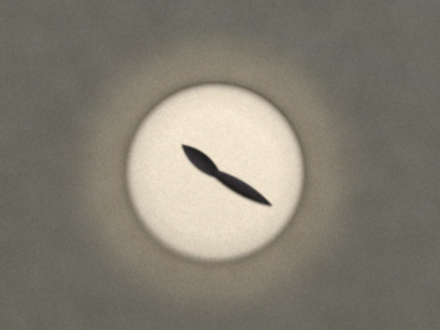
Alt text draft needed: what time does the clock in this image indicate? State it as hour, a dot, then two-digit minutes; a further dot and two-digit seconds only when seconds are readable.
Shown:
10.20
